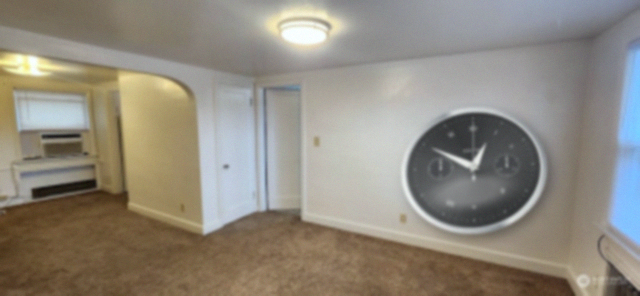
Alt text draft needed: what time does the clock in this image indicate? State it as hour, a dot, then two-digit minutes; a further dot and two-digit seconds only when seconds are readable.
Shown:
12.50
